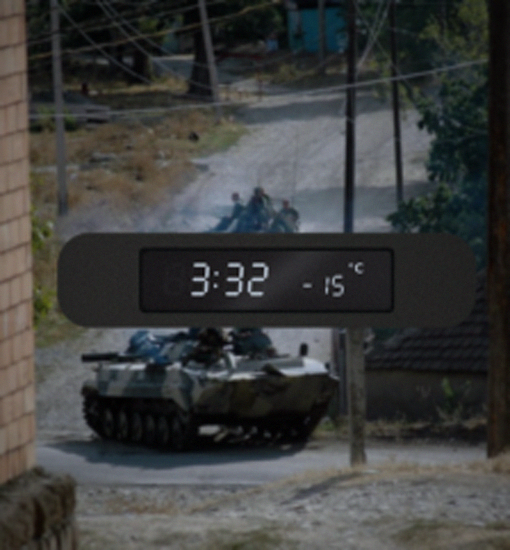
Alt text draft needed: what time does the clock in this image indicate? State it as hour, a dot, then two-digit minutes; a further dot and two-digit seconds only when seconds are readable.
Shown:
3.32
